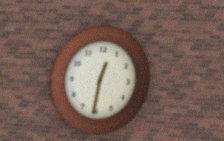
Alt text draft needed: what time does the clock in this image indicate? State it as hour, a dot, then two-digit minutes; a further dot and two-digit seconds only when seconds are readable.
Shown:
12.31
